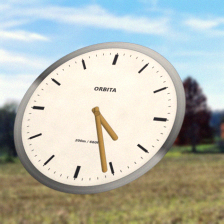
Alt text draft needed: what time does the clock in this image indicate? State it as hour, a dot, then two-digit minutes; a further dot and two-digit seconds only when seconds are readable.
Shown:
4.26
